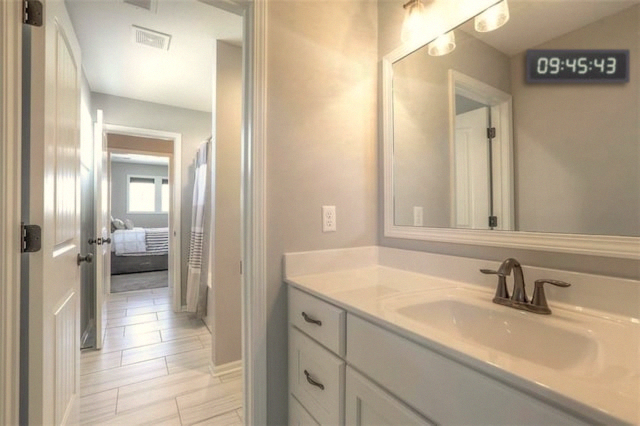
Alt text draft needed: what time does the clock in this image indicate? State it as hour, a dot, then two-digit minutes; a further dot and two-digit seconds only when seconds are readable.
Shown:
9.45.43
